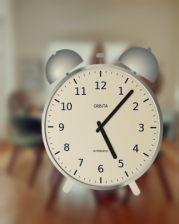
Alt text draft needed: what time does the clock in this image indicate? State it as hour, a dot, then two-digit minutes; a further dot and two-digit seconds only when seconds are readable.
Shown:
5.07
